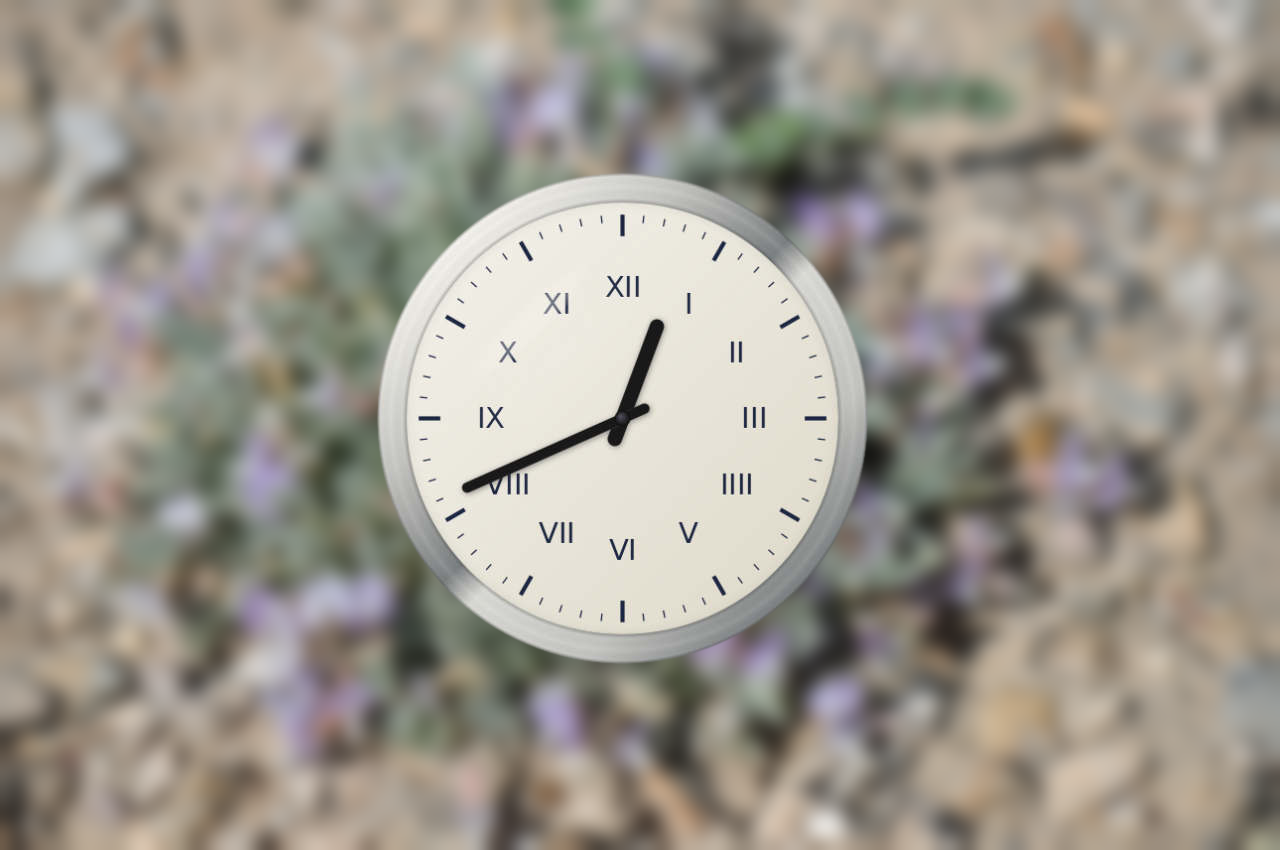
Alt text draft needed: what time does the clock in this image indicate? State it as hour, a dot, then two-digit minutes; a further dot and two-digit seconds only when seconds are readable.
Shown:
12.41
